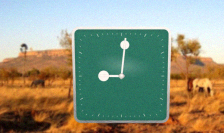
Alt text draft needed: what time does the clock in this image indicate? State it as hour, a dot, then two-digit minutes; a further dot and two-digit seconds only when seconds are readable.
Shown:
9.01
